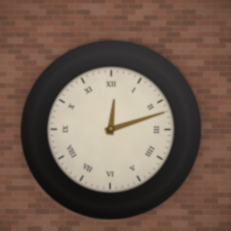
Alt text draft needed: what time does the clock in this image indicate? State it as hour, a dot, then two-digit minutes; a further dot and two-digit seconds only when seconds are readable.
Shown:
12.12
